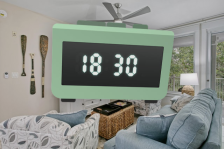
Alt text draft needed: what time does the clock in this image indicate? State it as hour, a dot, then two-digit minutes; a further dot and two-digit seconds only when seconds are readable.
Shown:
18.30
